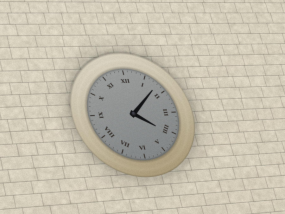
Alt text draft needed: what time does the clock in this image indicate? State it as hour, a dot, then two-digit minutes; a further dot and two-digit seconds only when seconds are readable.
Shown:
4.08
